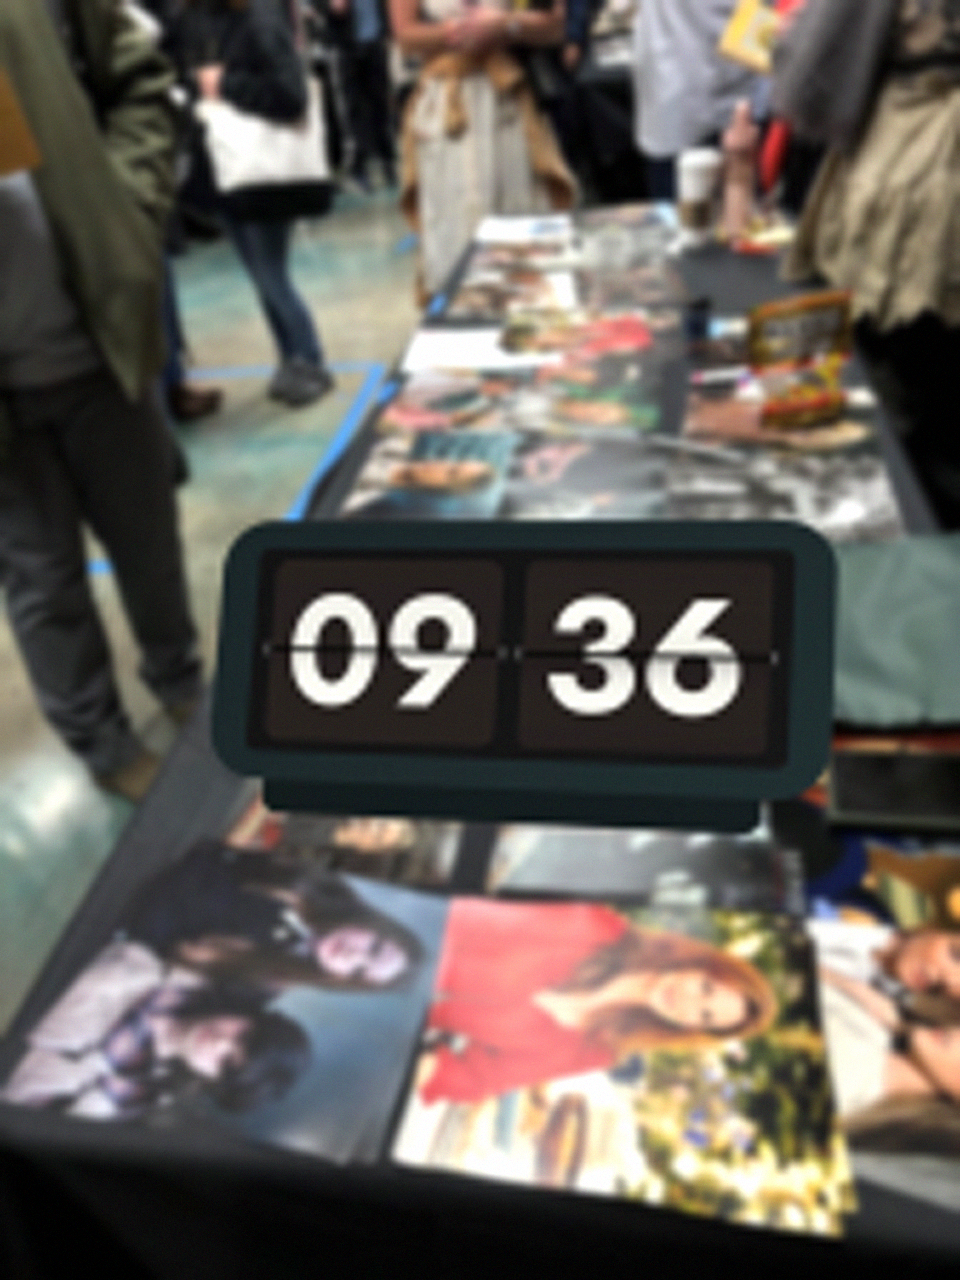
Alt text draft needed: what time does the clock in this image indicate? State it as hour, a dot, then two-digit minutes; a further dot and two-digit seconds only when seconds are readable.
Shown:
9.36
